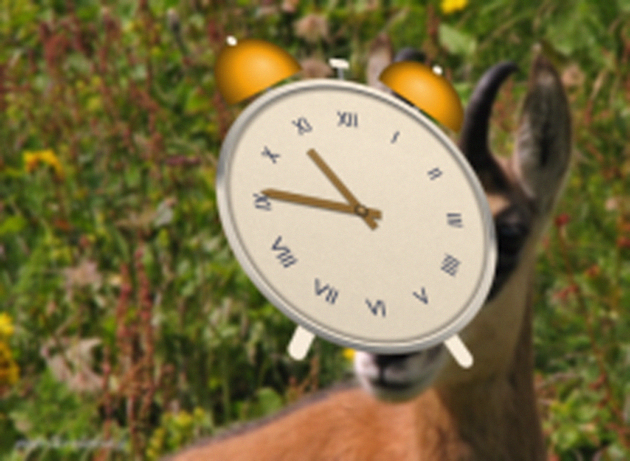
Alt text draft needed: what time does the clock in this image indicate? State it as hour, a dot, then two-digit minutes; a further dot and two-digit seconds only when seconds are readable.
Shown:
10.46
